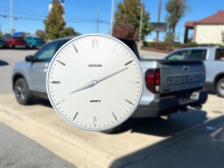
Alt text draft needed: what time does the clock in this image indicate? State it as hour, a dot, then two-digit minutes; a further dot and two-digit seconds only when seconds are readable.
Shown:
8.11
